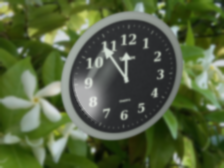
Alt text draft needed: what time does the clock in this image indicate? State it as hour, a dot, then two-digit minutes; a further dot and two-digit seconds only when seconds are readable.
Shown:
11.54
